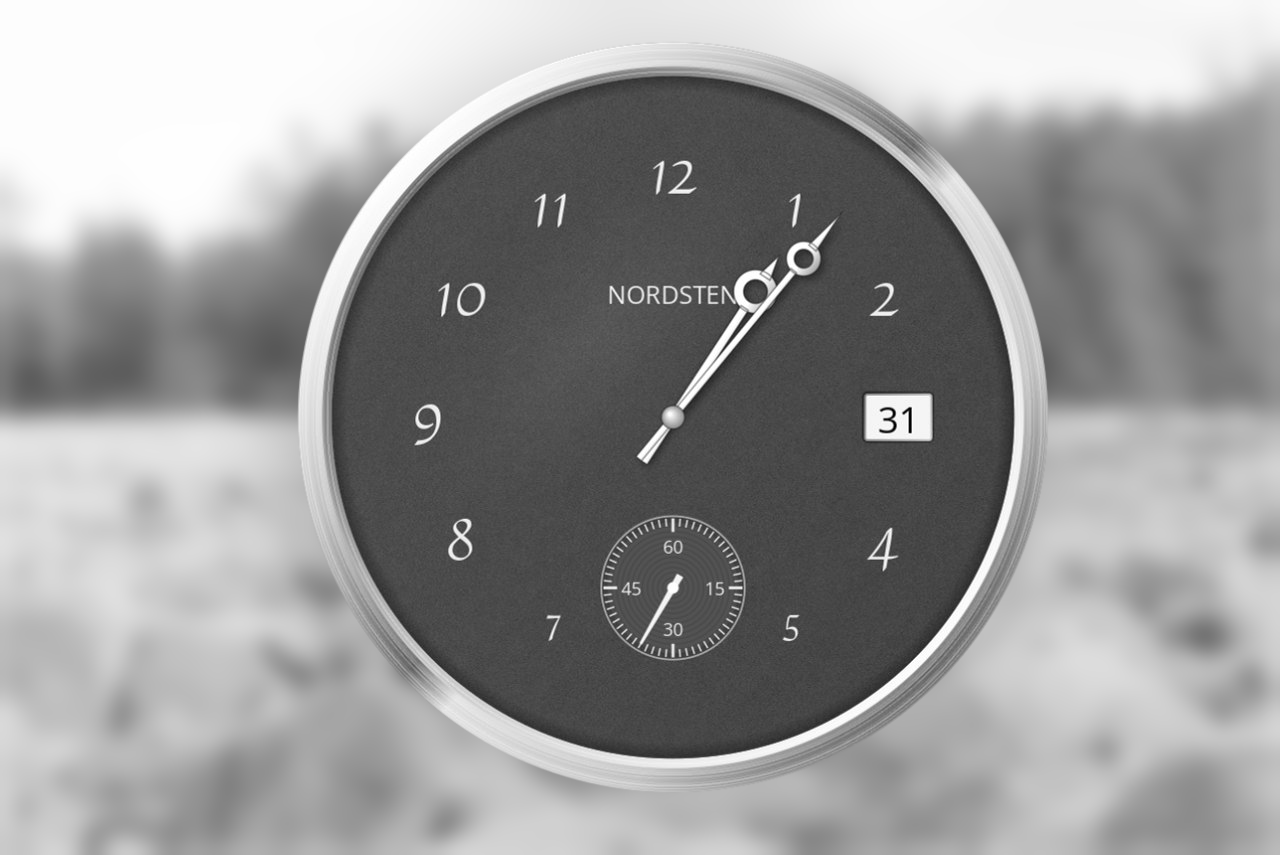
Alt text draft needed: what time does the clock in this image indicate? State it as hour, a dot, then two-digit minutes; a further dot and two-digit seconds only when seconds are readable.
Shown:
1.06.35
